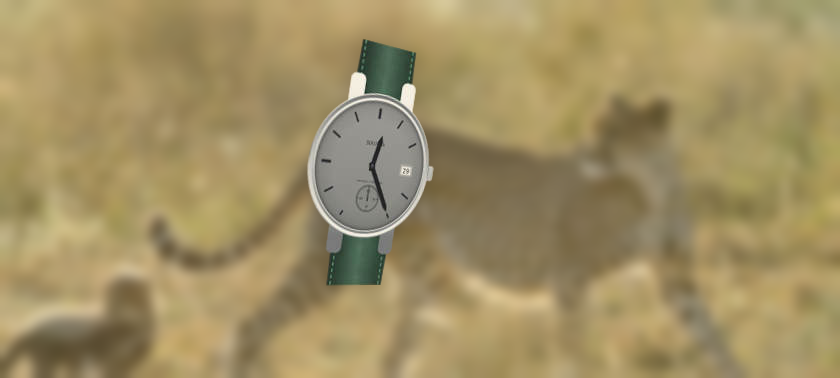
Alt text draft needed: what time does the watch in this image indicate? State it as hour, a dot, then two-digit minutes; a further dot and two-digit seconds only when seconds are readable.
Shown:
12.25
